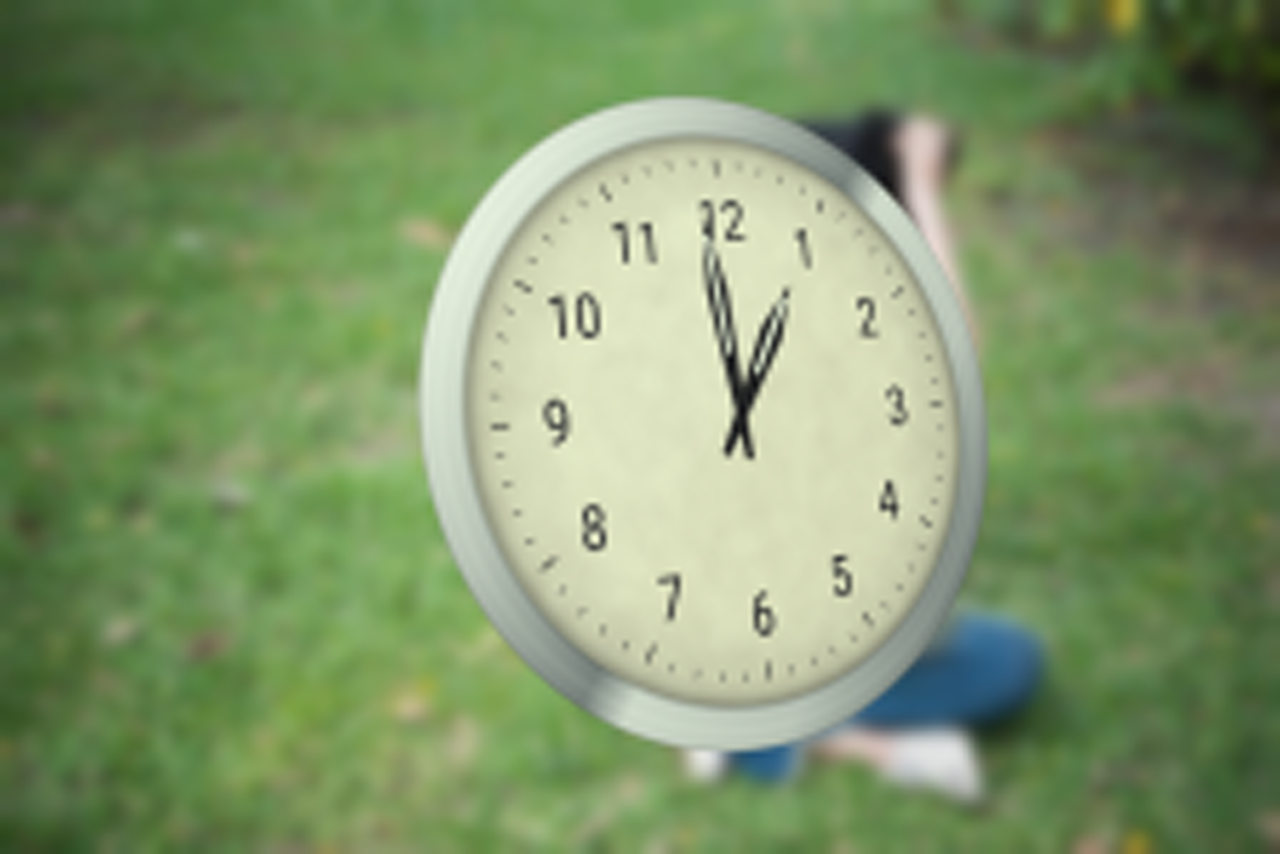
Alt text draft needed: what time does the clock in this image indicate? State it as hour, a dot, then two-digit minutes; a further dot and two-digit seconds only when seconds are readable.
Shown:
12.59
